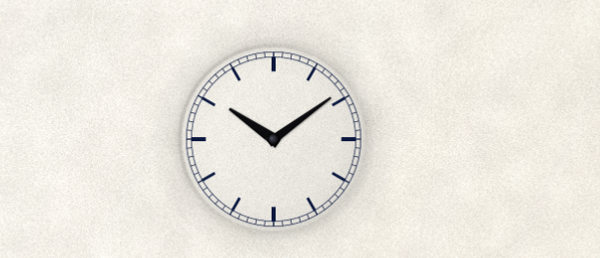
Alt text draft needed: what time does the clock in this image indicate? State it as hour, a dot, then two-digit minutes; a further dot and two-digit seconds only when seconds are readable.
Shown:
10.09
